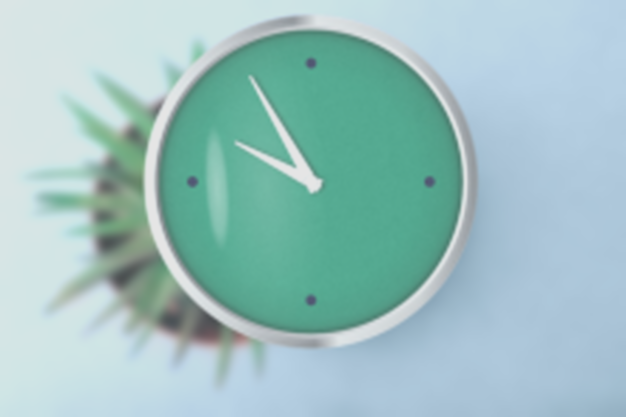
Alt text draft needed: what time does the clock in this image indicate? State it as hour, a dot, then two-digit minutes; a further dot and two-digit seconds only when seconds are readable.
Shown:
9.55
